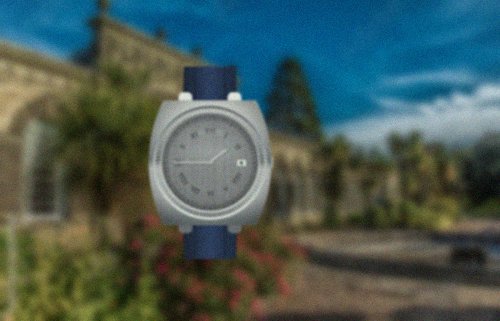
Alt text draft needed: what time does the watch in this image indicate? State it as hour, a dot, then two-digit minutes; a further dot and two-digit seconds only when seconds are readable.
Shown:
1.45
